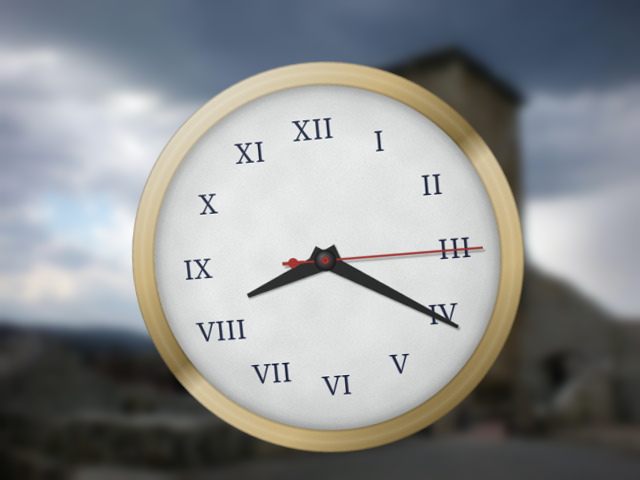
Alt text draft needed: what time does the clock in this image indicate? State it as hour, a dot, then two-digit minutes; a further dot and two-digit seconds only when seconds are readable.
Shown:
8.20.15
